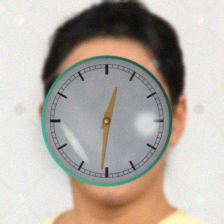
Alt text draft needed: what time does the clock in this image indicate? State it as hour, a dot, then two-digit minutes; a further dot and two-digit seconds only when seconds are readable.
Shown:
12.31
